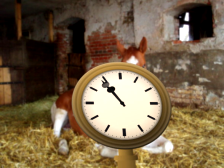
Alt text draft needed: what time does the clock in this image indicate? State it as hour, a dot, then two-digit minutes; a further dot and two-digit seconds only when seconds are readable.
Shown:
10.54
